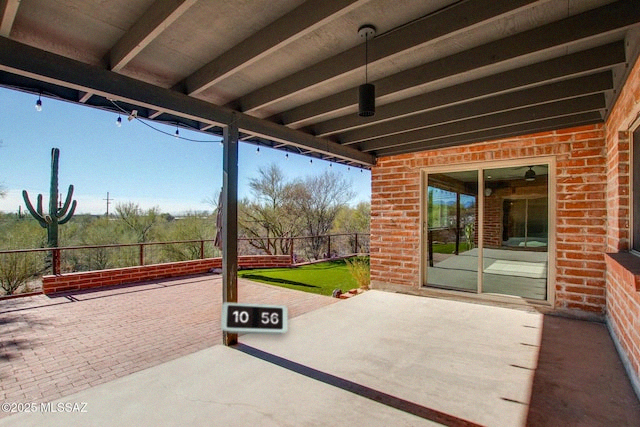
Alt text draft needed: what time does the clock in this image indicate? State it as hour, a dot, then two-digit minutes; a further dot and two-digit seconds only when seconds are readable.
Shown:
10.56
